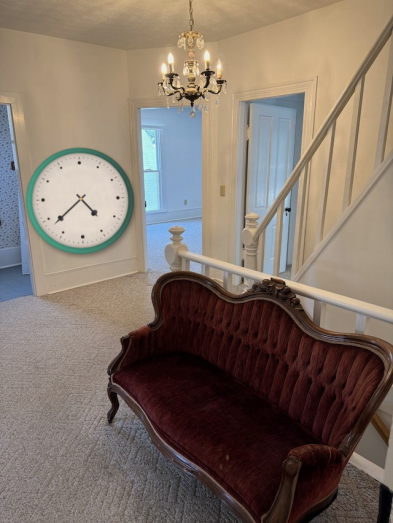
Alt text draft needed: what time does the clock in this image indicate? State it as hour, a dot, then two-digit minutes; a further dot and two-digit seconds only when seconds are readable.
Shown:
4.38
